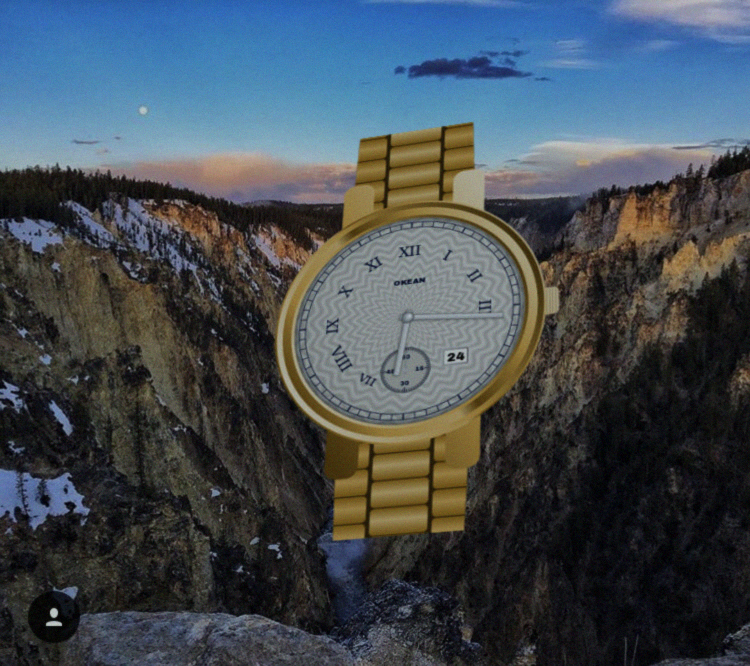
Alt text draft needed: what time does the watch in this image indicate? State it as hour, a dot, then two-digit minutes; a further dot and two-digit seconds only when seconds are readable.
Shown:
6.16
